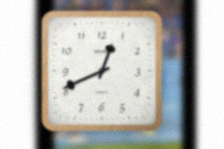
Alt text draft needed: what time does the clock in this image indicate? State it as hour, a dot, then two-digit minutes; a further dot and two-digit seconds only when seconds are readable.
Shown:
12.41
